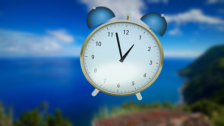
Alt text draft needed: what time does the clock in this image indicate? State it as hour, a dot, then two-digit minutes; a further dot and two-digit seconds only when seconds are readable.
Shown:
12.57
